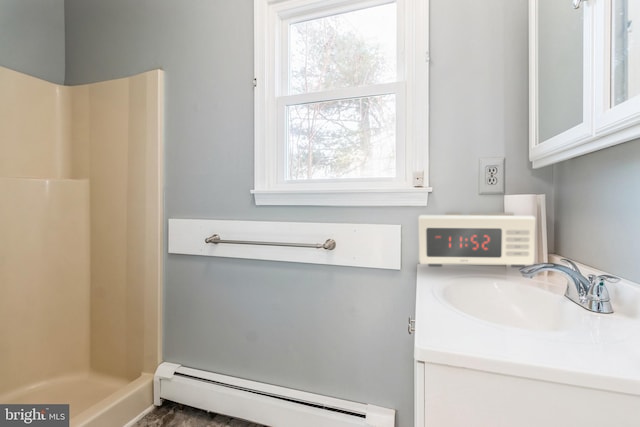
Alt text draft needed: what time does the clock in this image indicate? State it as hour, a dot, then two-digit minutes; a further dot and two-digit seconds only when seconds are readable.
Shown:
11.52
